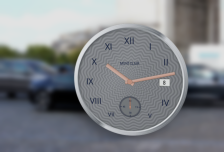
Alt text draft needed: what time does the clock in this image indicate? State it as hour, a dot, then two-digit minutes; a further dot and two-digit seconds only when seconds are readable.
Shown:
10.13
